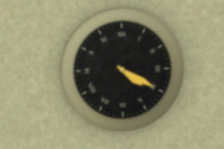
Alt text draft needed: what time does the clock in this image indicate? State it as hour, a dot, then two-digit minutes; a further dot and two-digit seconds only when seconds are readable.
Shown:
4.20
